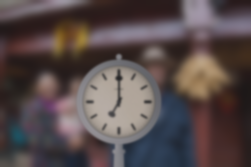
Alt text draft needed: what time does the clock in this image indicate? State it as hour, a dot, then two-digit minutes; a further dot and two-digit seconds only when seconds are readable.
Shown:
7.00
